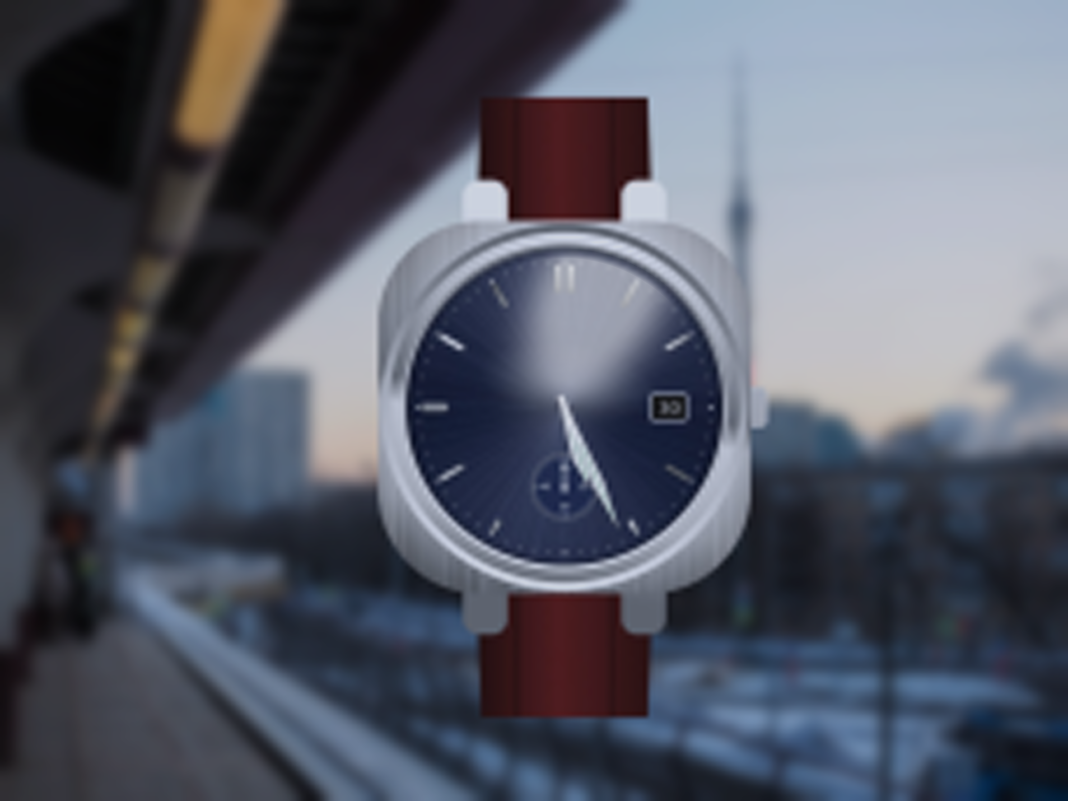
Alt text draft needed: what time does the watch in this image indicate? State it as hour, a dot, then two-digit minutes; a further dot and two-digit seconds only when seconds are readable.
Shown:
5.26
